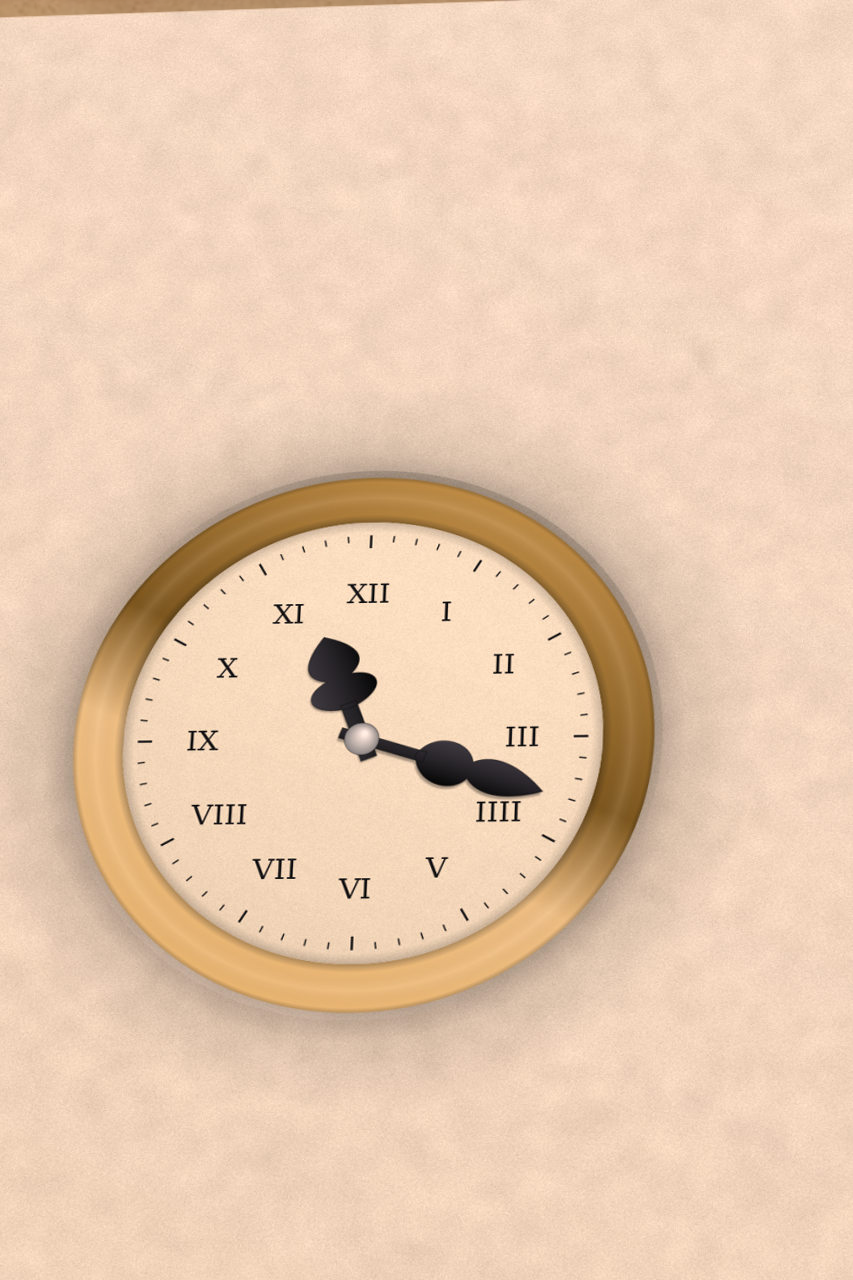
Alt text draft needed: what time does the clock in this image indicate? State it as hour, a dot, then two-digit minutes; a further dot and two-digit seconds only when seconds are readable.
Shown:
11.18
